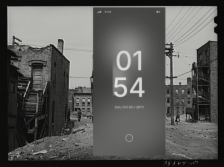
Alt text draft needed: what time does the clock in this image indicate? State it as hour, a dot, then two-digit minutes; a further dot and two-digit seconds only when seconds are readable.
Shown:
1.54
